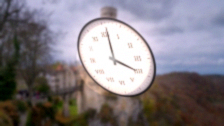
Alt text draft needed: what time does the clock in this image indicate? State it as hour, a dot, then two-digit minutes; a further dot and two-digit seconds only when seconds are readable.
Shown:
4.01
